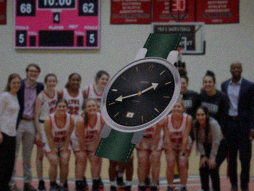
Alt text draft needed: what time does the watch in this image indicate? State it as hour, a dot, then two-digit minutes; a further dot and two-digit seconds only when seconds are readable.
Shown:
1.41
